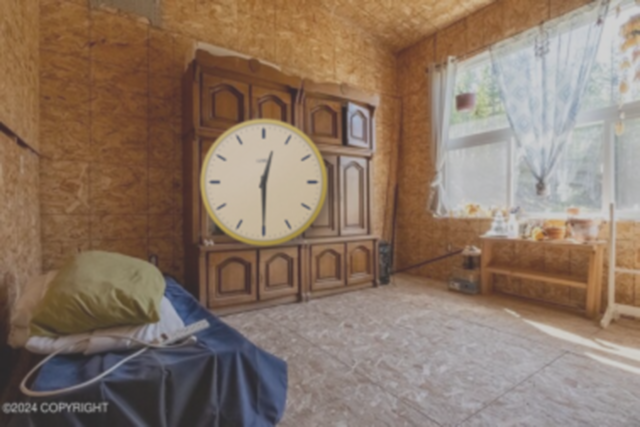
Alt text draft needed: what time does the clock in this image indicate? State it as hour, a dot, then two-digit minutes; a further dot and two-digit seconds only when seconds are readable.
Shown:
12.30
